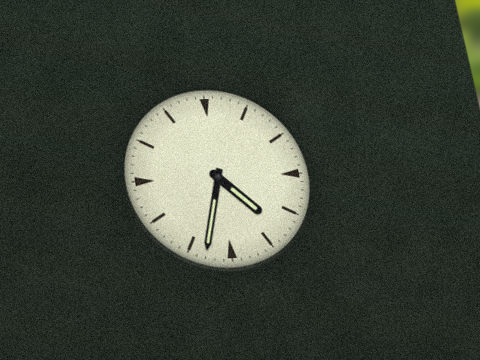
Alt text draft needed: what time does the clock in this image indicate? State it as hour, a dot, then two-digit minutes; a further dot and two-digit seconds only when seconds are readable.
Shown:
4.33
